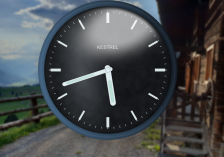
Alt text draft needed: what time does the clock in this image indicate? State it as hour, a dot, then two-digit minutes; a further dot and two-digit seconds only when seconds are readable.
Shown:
5.42
